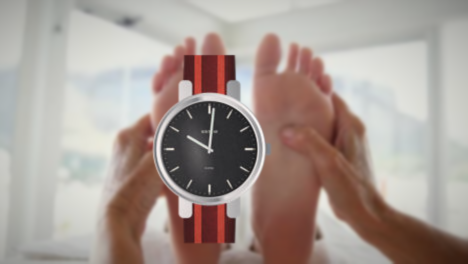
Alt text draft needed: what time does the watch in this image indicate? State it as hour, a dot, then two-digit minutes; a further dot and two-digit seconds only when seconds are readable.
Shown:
10.01
